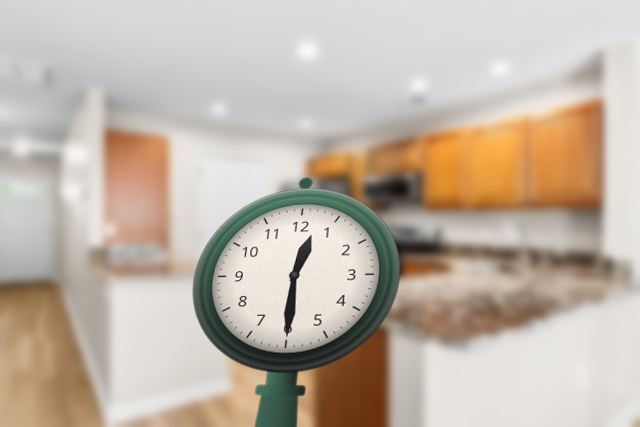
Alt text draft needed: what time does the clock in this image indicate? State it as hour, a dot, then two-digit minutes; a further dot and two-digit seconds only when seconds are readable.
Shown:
12.30
